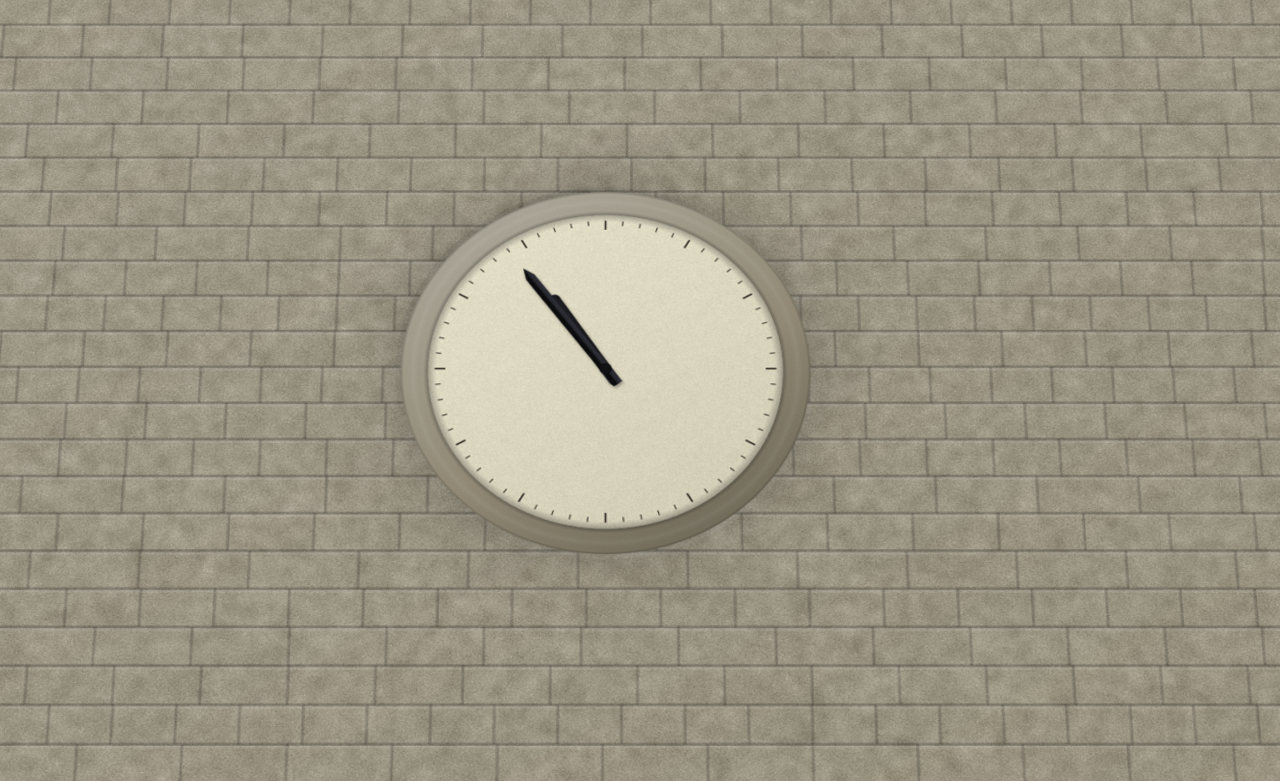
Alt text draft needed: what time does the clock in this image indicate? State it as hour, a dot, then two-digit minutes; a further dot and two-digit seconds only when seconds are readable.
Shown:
10.54
